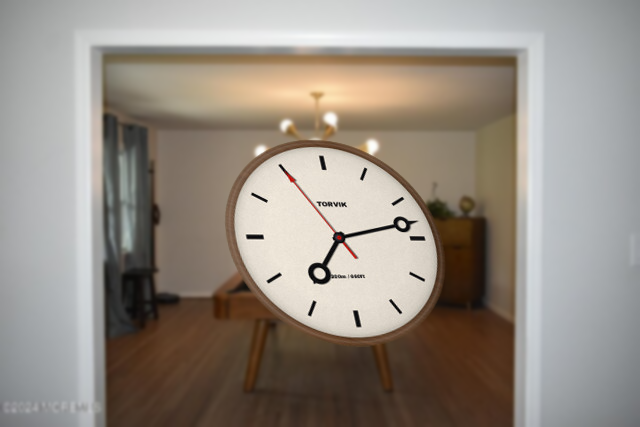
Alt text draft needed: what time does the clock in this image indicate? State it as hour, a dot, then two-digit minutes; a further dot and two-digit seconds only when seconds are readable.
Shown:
7.12.55
